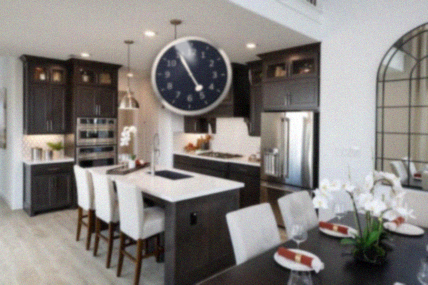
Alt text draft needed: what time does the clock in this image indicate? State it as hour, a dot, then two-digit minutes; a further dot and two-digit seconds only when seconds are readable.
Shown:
4.55
